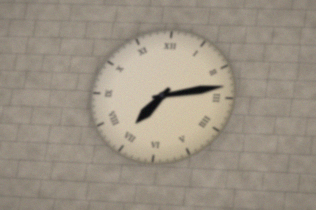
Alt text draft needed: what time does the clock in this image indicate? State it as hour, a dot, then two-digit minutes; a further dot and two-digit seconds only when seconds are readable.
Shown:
7.13
